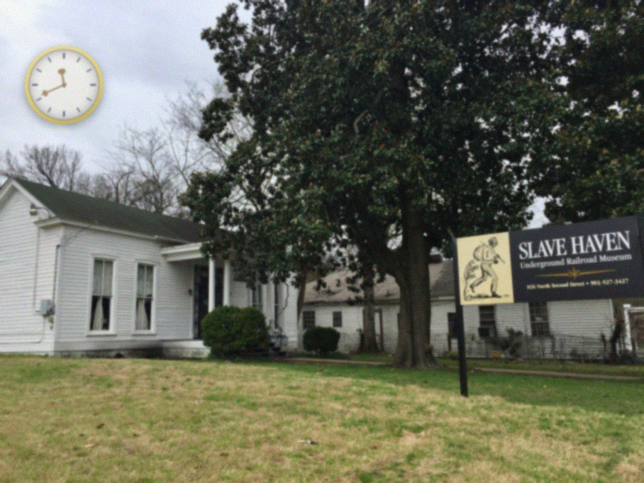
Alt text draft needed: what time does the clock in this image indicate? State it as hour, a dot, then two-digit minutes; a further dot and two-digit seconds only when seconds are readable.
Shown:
11.41
